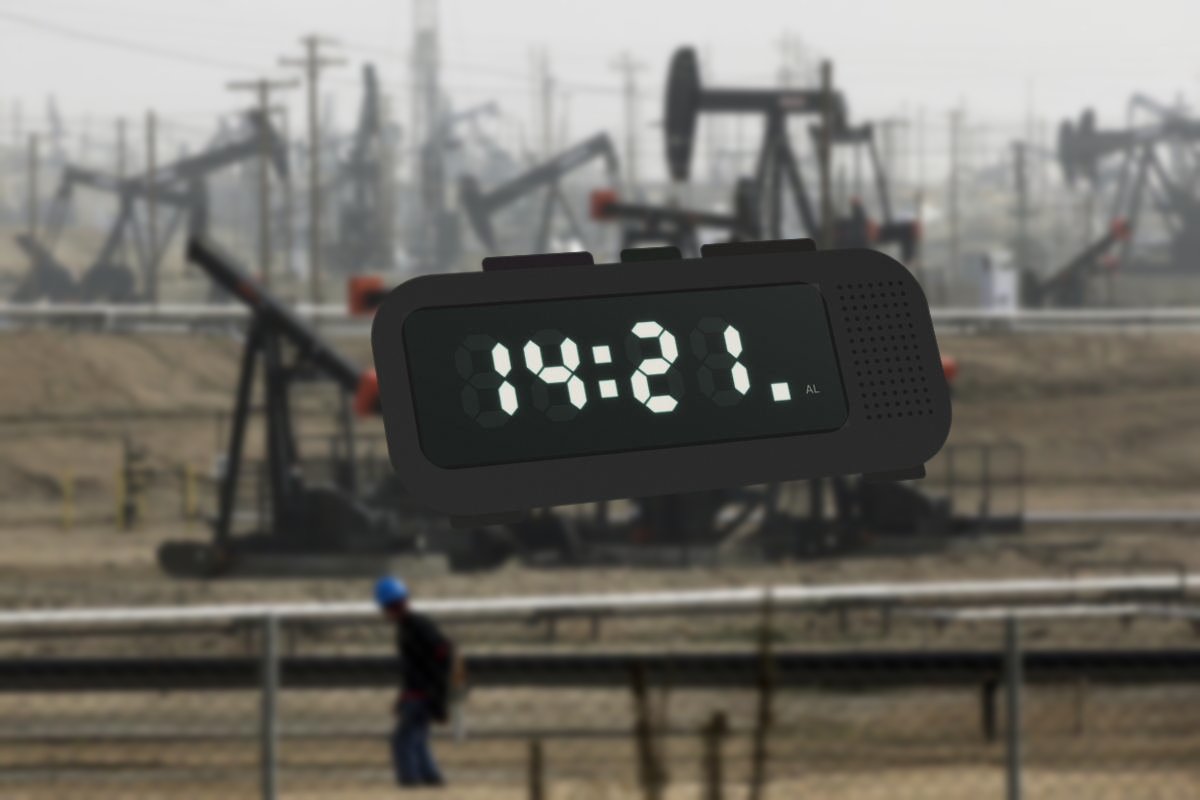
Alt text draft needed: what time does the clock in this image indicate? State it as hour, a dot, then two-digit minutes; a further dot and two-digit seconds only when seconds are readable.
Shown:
14.21
